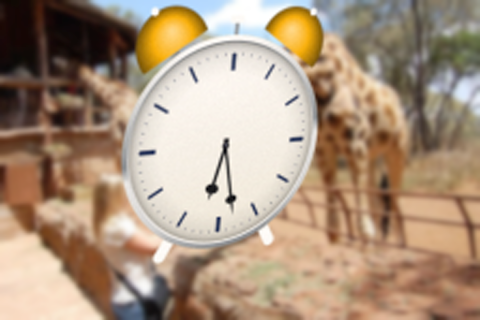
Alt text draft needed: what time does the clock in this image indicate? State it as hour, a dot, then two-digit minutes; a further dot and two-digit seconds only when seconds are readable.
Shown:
6.28
